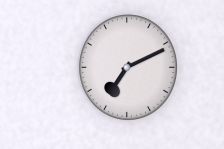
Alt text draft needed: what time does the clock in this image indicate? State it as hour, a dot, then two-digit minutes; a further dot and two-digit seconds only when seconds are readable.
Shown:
7.11
